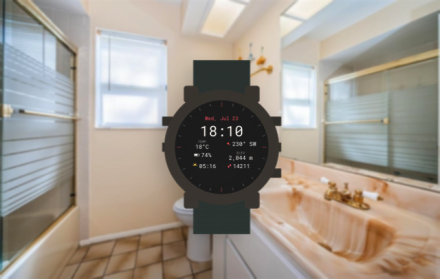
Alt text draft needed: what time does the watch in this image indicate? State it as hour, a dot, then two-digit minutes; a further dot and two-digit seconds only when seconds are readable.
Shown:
18.10
